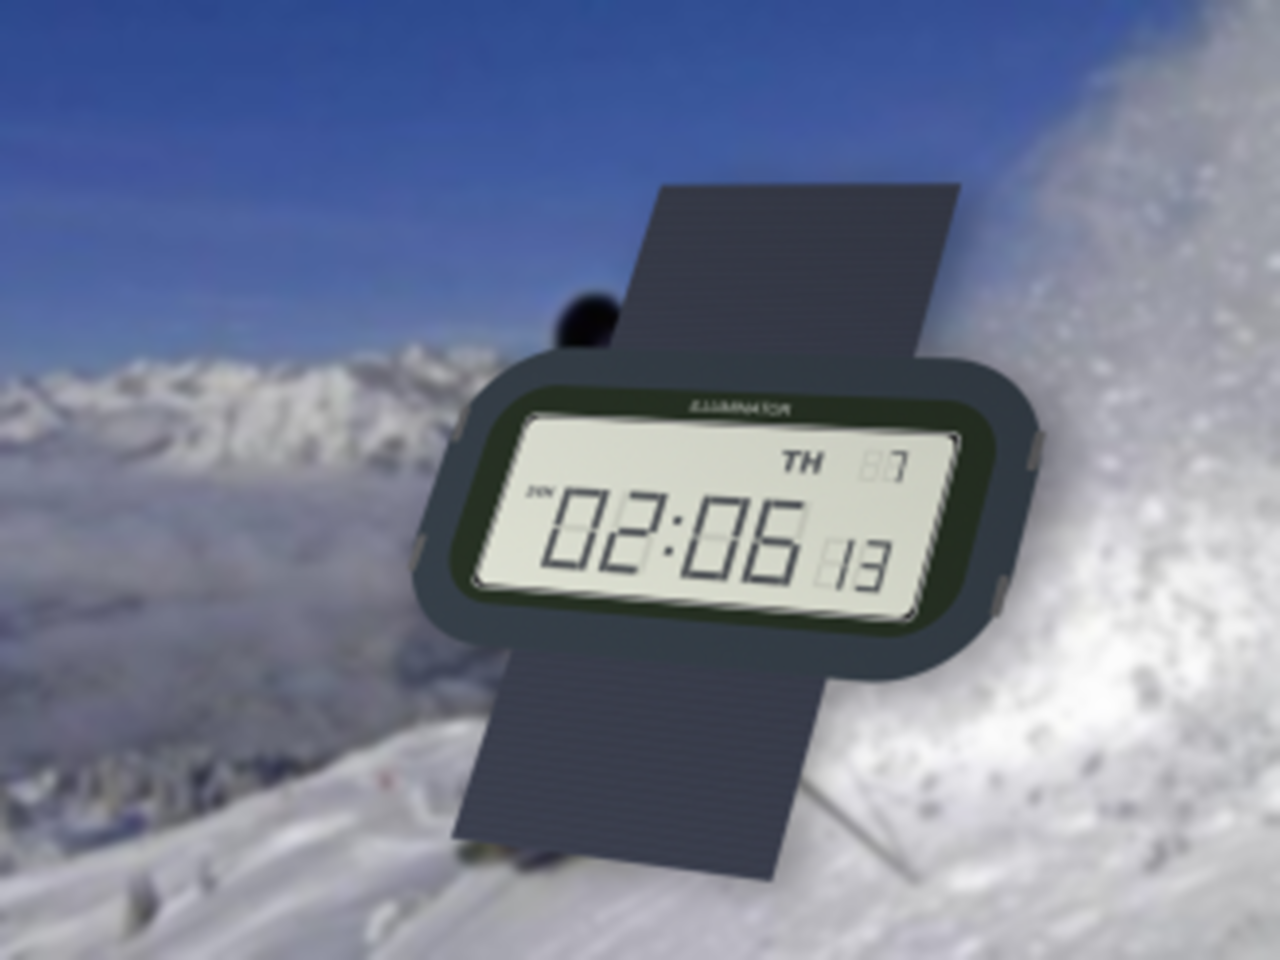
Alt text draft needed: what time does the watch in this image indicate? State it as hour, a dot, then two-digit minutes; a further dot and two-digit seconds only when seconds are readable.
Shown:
2.06.13
